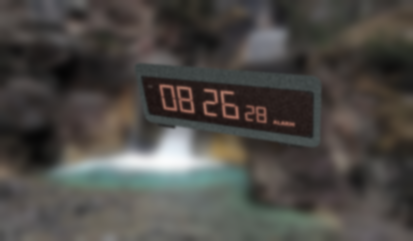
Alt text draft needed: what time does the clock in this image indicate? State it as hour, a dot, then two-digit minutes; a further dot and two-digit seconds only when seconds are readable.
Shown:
8.26.28
